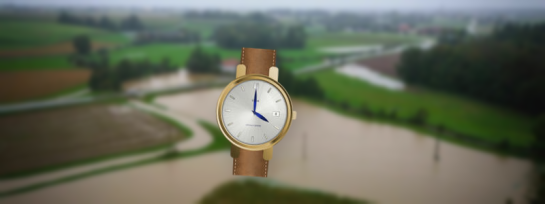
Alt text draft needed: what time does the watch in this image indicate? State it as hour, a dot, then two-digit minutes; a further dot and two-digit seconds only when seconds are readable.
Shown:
4.00
